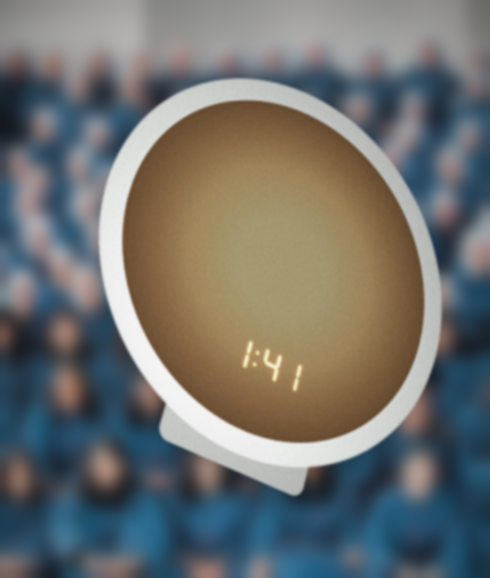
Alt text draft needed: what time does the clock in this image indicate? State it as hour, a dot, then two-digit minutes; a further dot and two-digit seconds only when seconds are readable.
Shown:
1.41
